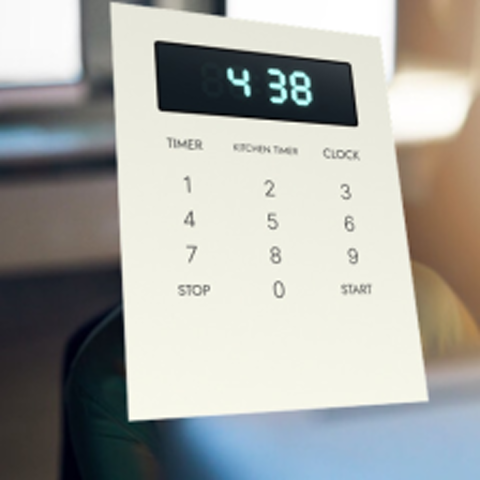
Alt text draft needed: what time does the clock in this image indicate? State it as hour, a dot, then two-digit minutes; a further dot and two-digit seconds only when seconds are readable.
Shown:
4.38
